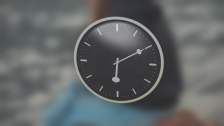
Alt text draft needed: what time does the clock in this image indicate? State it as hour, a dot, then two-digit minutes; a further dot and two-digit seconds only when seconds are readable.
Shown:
6.10
